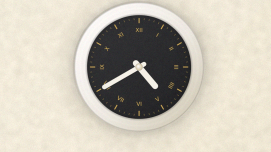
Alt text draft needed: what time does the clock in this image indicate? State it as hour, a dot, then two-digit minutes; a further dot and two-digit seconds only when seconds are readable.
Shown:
4.40
